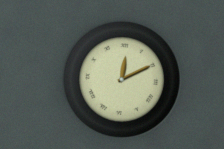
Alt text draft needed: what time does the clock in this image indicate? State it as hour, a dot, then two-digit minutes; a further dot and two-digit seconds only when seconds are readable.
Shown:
12.10
